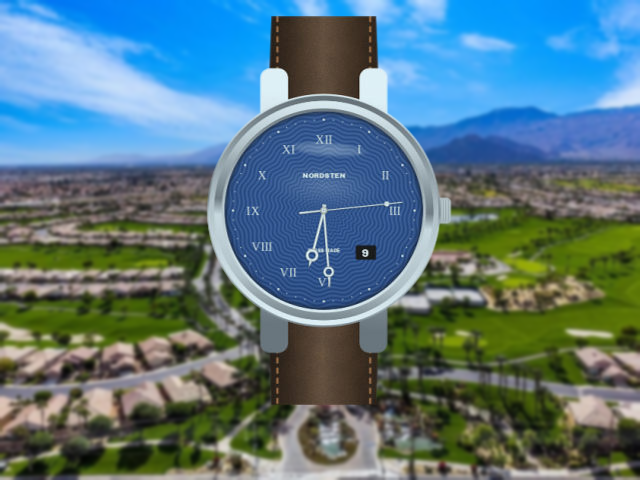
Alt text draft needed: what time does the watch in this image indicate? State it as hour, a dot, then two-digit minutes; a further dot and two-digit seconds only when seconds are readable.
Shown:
6.29.14
